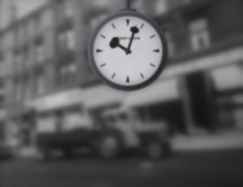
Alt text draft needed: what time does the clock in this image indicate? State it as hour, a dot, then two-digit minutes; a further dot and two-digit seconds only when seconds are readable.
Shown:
10.03
